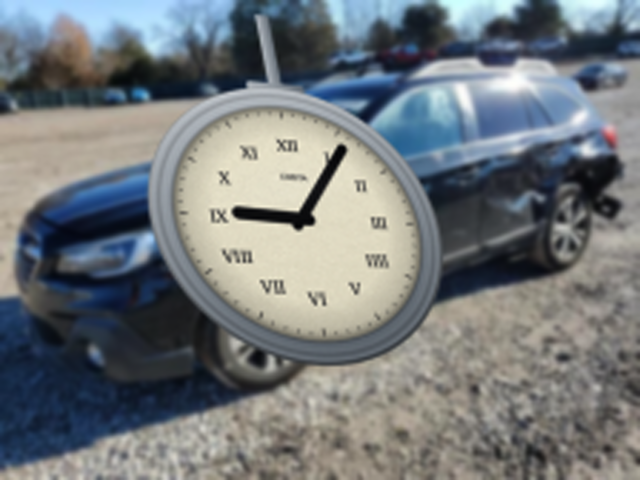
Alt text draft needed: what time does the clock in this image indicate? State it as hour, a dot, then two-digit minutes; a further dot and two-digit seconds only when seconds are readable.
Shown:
9.06
